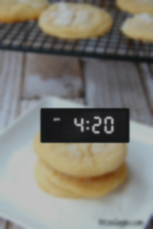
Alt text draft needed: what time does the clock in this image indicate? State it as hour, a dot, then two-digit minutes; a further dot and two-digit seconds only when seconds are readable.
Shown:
4.20
